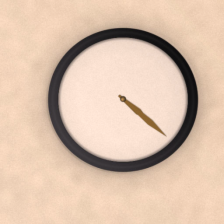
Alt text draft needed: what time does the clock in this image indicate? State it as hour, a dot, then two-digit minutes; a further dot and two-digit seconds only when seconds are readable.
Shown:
4.22
